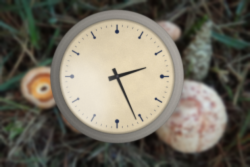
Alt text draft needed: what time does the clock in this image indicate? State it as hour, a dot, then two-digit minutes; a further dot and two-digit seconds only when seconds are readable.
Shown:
2.26
